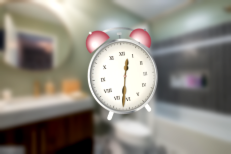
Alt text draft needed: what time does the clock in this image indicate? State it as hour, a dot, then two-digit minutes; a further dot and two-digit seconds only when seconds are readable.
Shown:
12.32
